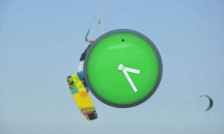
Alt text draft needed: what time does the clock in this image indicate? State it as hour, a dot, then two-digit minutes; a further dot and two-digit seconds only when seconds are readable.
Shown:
3.25
